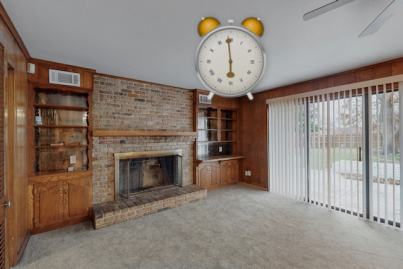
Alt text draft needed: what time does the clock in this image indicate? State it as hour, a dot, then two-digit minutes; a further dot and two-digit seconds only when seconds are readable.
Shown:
5.59
